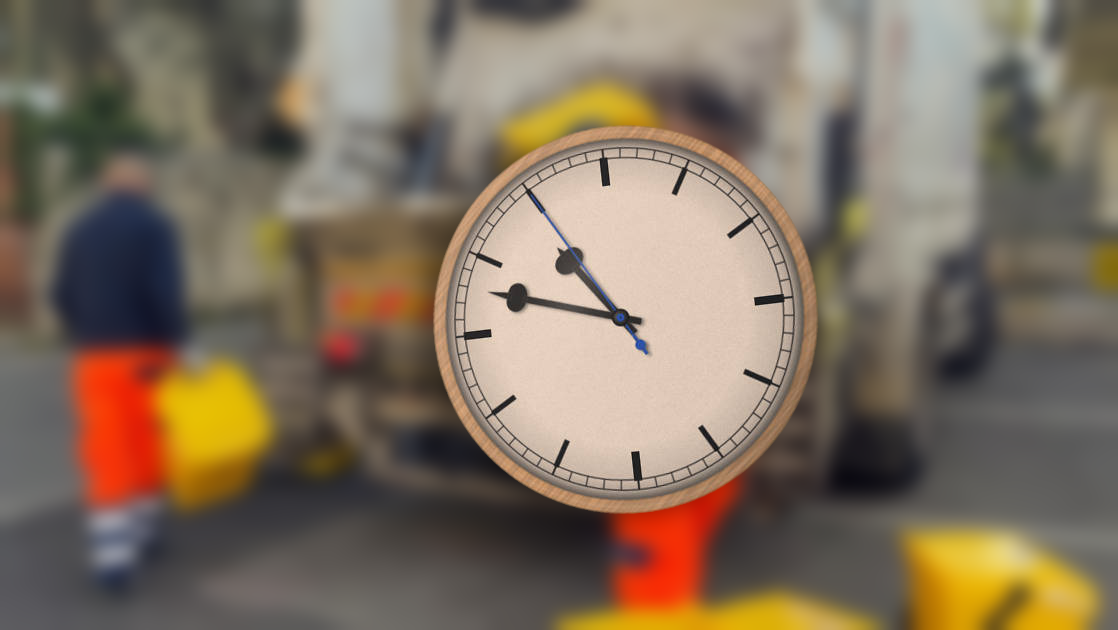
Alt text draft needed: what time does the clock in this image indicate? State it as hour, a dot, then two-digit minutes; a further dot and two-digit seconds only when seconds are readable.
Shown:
10.47.55
